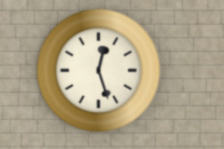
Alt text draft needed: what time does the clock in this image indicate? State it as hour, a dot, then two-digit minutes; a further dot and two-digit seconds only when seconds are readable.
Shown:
12.27
